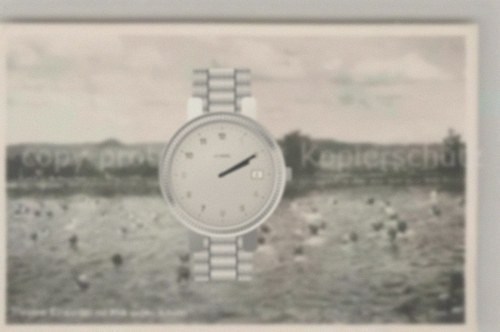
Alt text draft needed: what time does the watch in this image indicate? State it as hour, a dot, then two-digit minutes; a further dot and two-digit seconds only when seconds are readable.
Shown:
2.10
